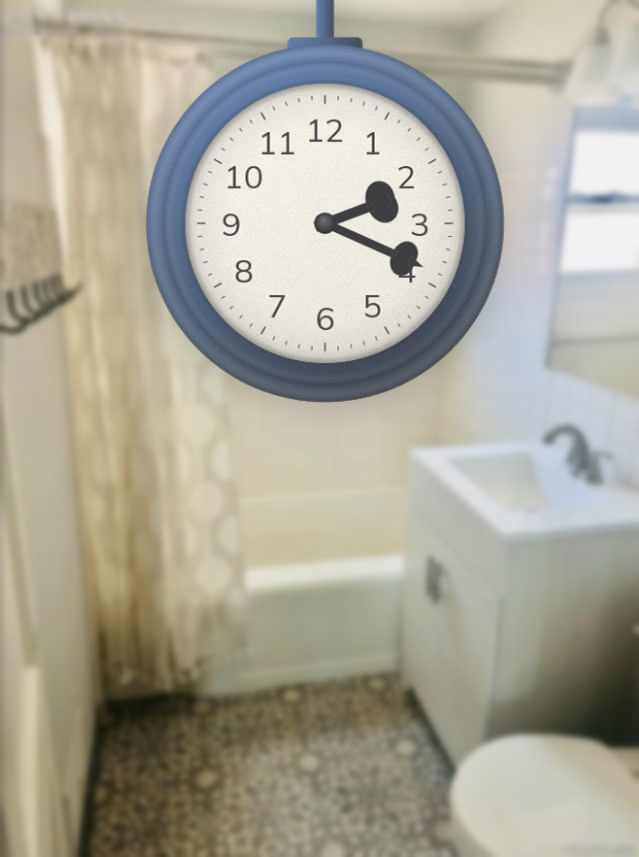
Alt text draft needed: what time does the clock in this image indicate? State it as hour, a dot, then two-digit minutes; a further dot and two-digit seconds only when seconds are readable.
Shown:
2.19
